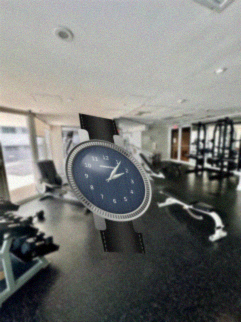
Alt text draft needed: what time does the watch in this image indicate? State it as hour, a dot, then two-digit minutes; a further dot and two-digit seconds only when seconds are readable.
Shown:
2.06
